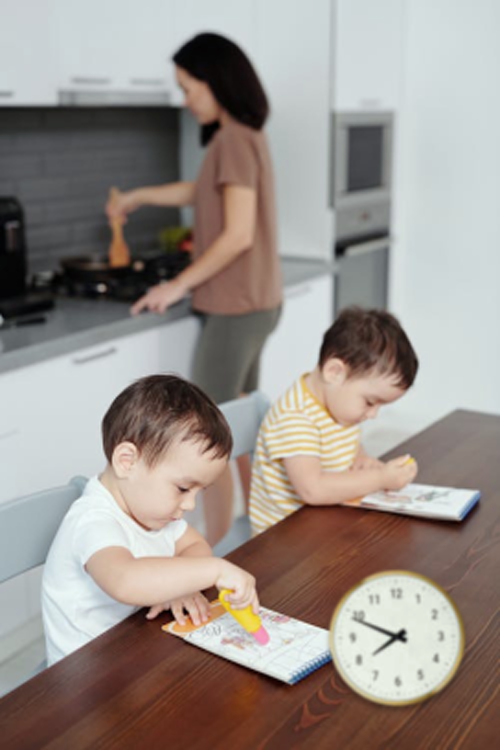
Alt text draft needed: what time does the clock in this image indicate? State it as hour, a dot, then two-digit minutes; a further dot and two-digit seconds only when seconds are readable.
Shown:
7.49
